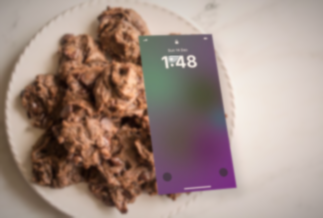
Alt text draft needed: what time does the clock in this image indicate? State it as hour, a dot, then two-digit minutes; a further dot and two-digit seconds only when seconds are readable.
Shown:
1.48
